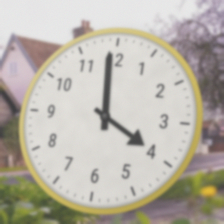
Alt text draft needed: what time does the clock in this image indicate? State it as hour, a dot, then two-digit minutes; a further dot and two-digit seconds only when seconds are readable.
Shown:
3.59
